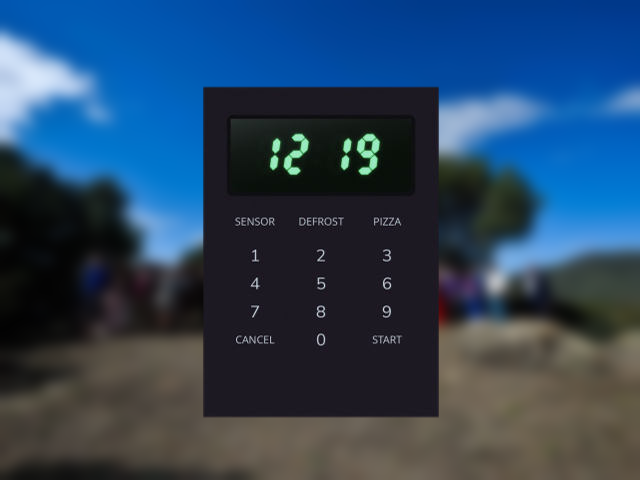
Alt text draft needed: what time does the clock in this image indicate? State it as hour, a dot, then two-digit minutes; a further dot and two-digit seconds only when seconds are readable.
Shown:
12.19
